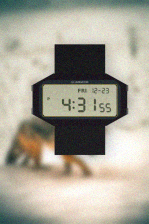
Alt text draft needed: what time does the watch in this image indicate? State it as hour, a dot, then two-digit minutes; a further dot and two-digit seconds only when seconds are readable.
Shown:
4.31.55
